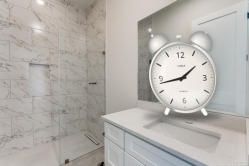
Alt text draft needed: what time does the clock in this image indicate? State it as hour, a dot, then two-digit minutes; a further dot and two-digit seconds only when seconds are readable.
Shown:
1.43
